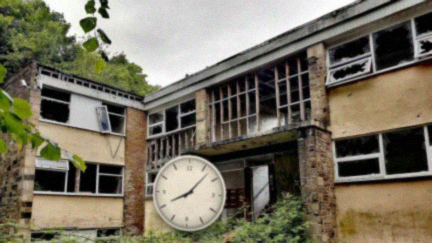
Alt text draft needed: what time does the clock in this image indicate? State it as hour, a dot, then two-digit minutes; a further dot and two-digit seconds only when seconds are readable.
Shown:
8.07
